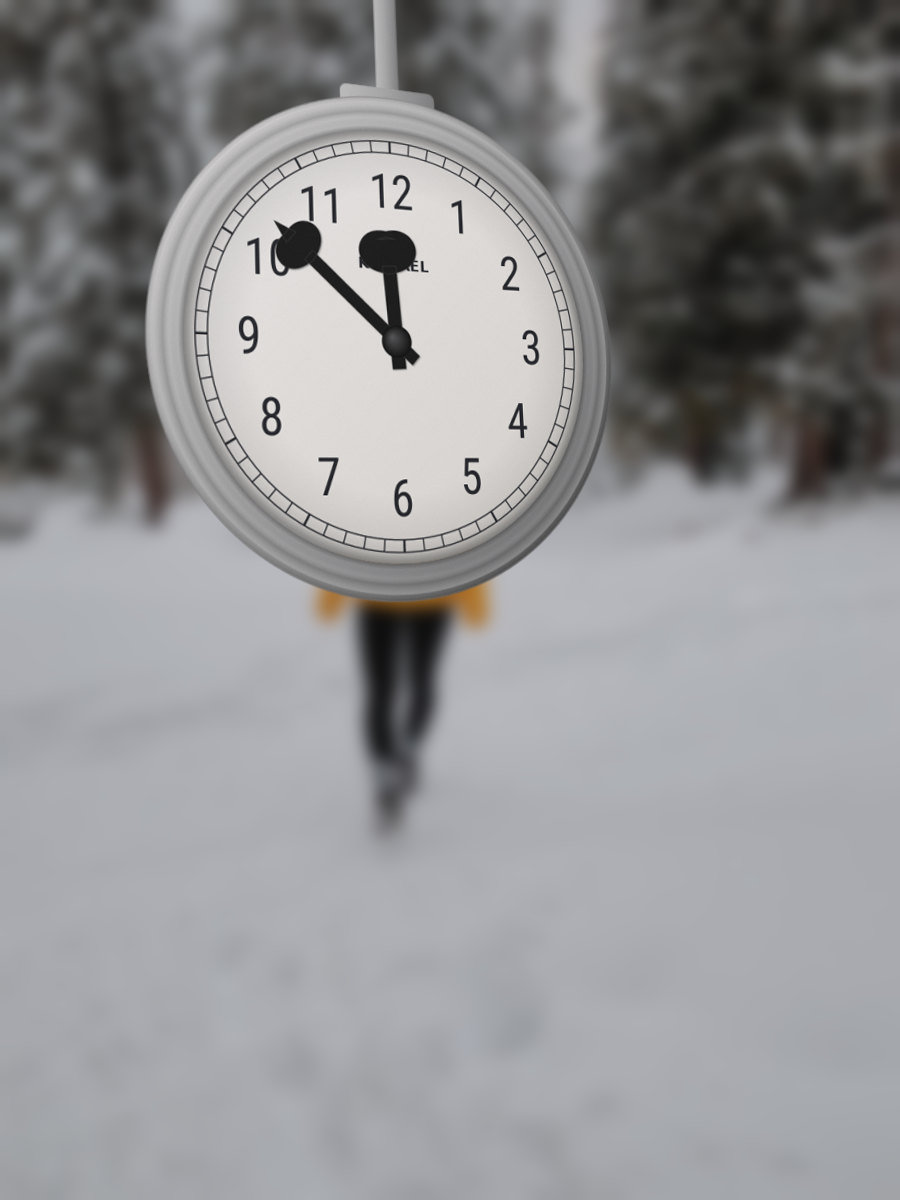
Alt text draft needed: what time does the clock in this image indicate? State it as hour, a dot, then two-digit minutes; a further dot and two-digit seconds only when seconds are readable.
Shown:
11.52
